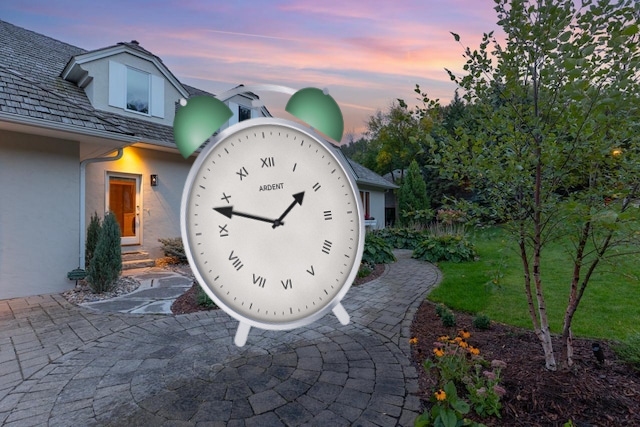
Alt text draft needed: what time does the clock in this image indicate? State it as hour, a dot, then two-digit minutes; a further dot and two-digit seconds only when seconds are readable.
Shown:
1.48
